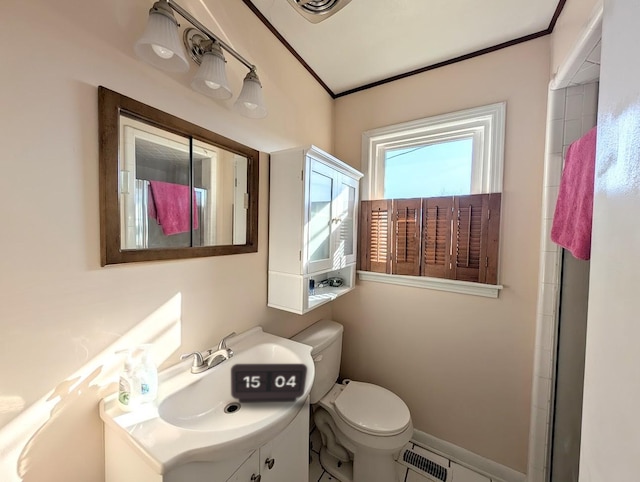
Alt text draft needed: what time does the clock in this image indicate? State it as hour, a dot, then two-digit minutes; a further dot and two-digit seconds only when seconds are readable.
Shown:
15.04
